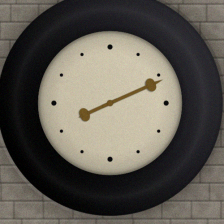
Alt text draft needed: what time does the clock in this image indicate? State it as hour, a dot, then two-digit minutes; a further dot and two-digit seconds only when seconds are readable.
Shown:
8.11
